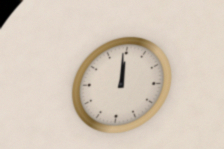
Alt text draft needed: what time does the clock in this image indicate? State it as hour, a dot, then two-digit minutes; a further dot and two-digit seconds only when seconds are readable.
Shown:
11.59
